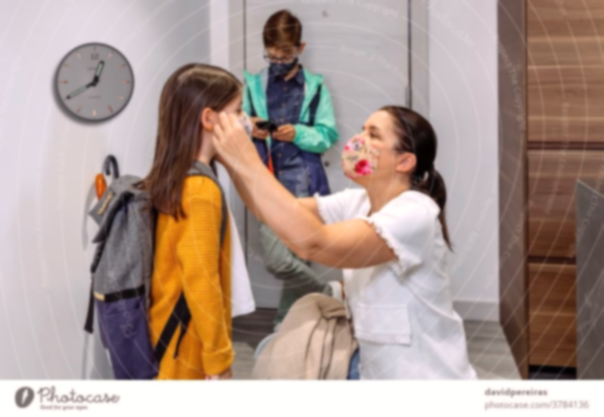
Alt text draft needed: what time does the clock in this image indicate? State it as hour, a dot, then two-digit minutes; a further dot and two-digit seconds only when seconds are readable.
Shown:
12.40
